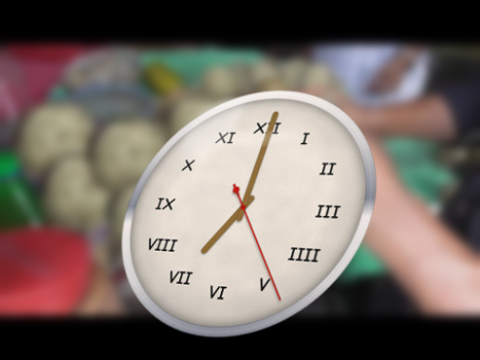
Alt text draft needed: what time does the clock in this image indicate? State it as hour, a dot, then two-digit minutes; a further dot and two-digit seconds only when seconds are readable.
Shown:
7.00.24
